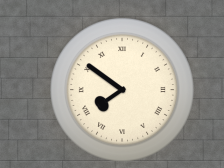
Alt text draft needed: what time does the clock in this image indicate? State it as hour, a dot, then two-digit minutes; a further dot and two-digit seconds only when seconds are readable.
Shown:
7.51
